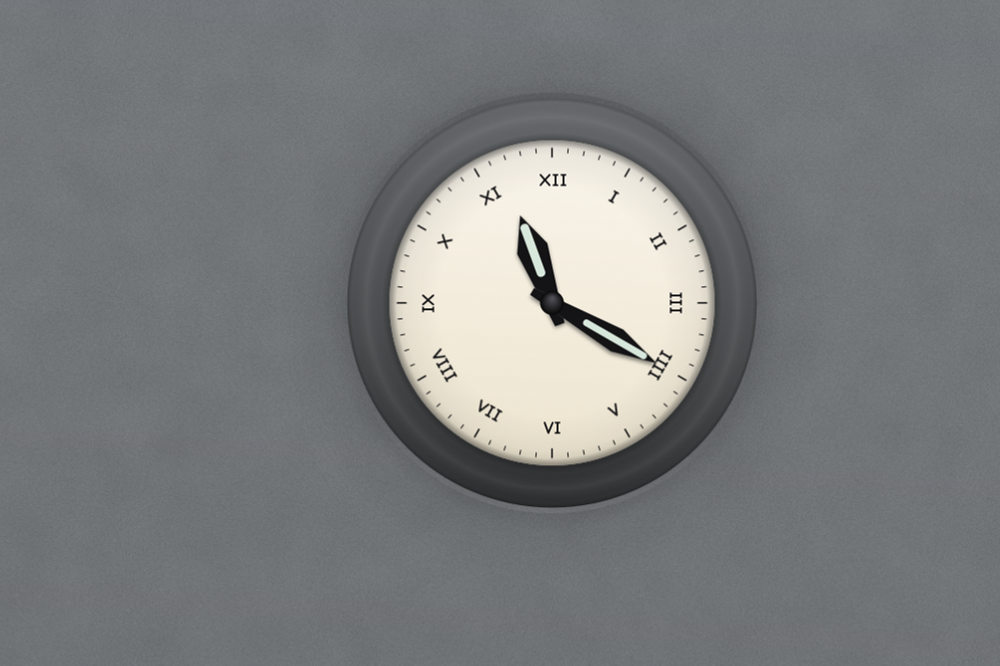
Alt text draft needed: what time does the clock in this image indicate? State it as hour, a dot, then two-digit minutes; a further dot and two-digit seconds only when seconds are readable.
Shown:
11.20
